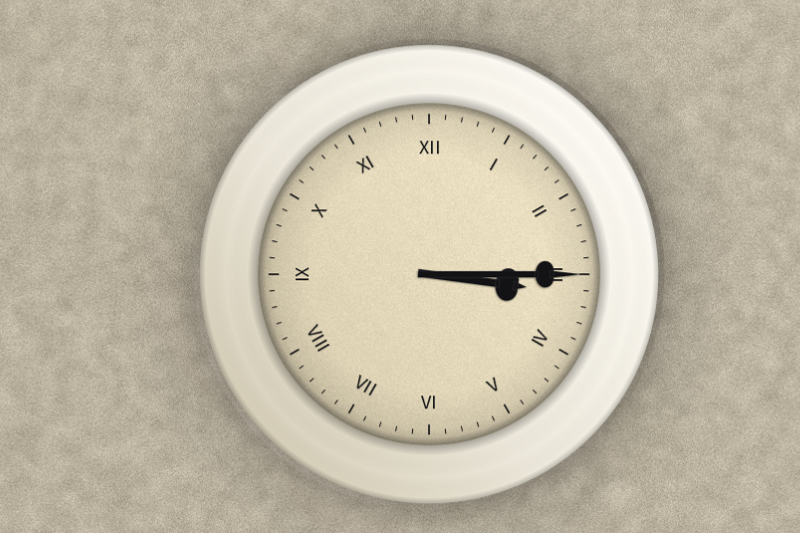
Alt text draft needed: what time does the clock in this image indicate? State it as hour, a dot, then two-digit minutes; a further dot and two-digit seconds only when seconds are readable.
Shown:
3.15
